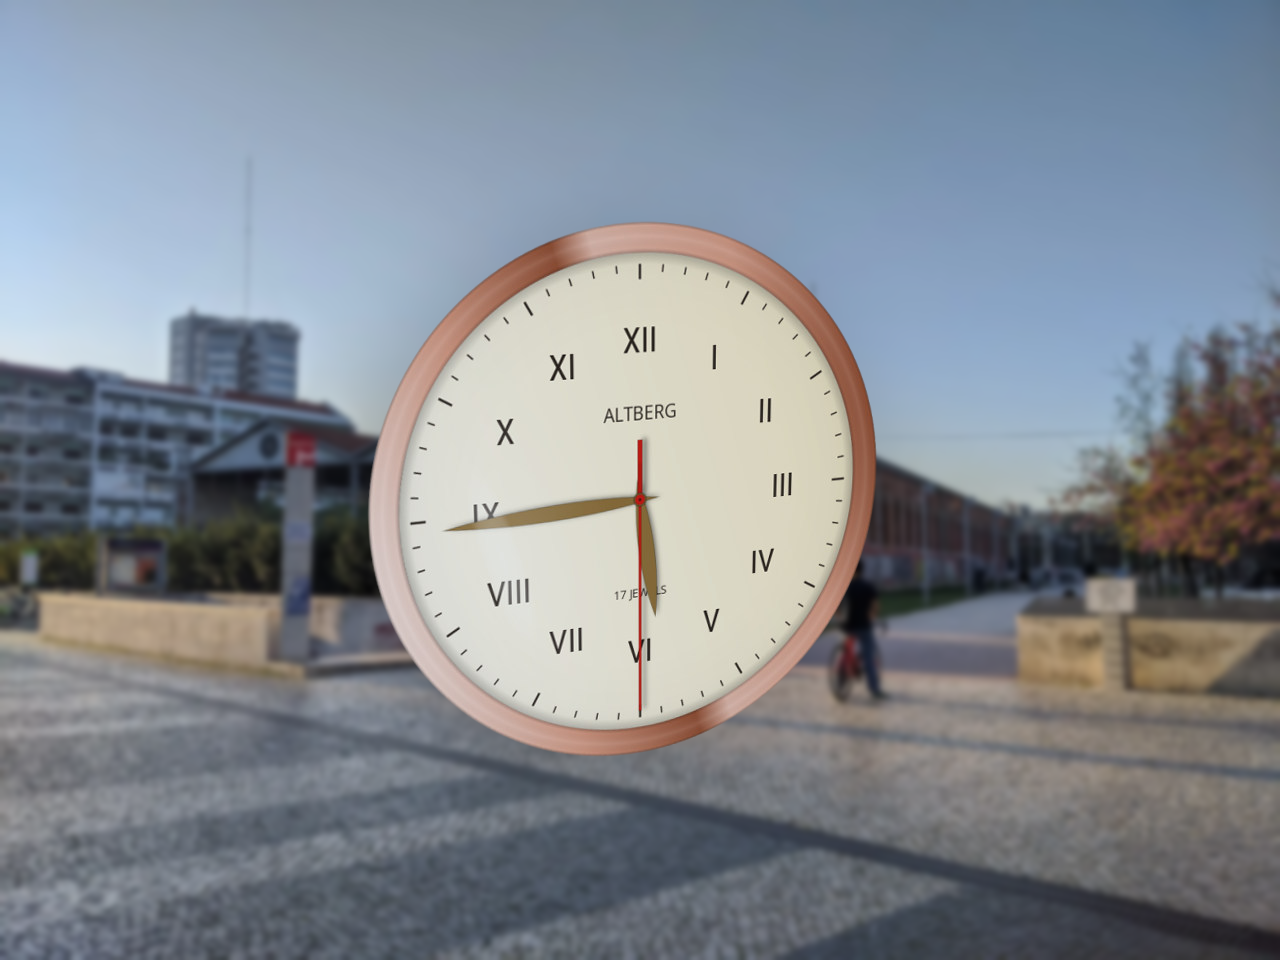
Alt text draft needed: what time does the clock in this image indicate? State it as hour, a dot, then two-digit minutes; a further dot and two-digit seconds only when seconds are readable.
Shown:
5.44.30
